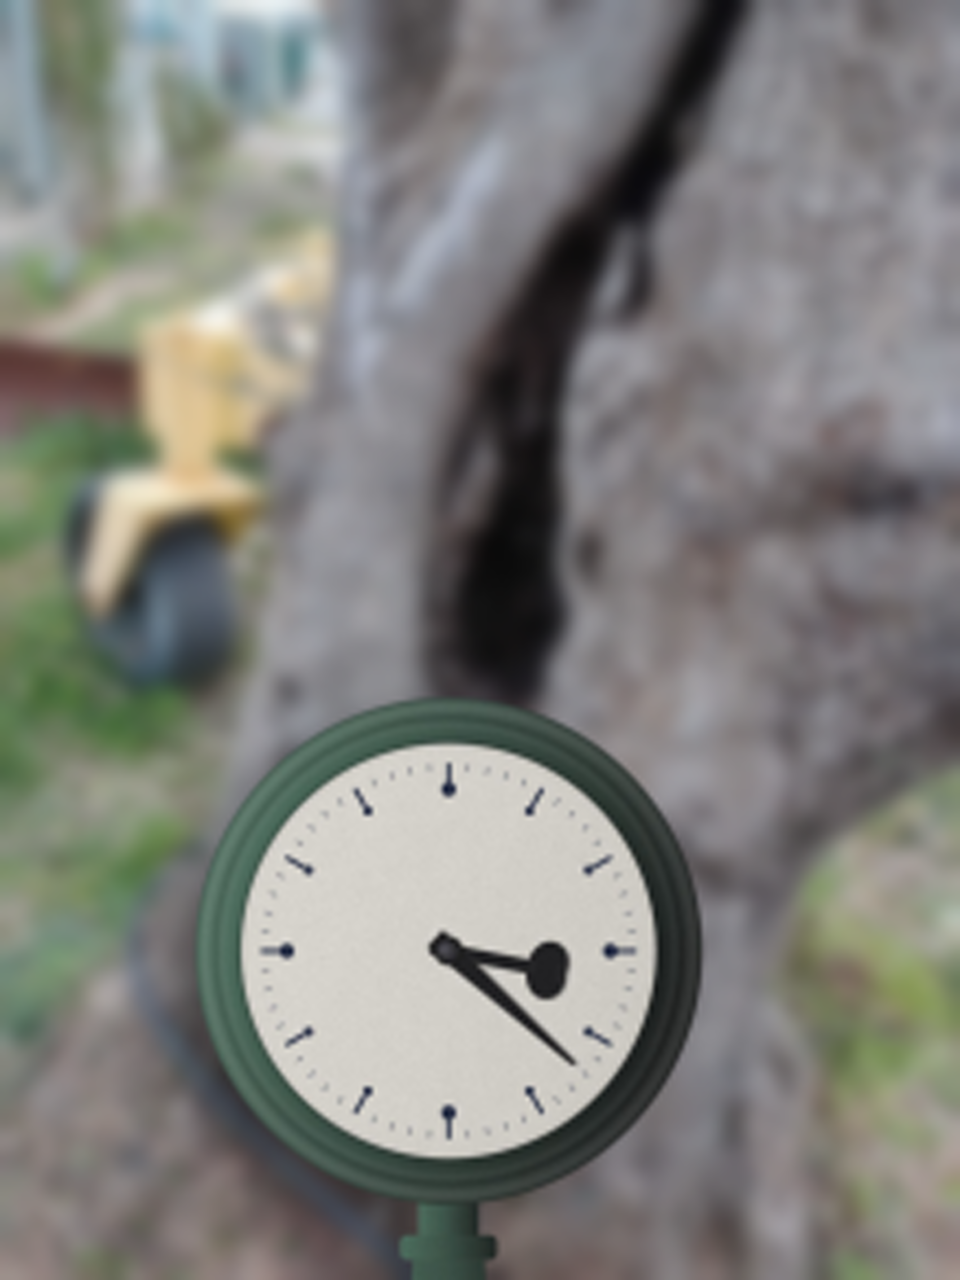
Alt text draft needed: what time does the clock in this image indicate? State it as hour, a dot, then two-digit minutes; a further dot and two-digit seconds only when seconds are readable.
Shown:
3.22
